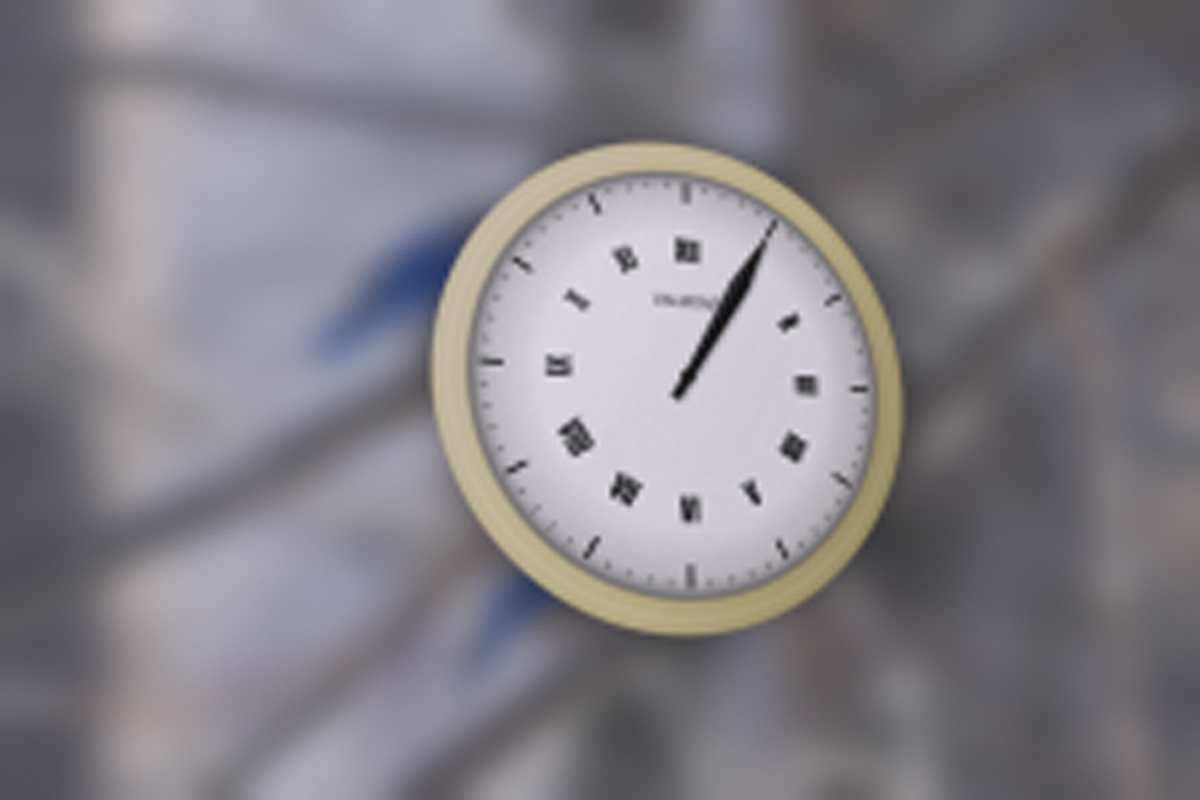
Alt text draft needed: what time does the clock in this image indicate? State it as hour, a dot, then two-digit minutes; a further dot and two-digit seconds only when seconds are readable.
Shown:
1.05
